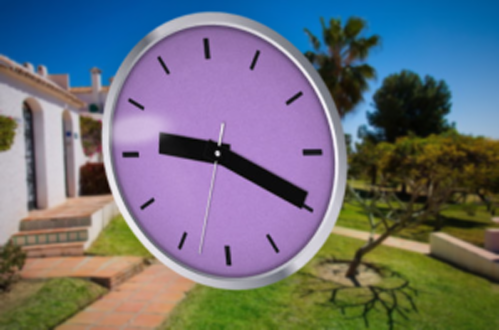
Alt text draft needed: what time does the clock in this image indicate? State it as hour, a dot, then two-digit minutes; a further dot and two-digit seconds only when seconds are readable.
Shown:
9.19.33
